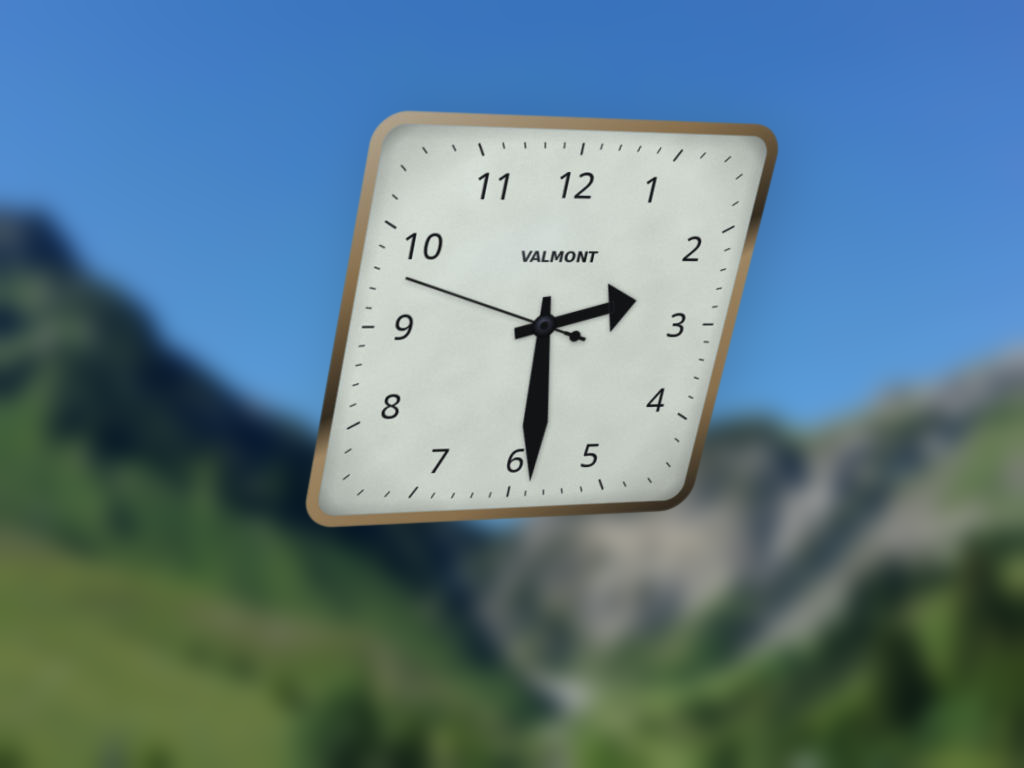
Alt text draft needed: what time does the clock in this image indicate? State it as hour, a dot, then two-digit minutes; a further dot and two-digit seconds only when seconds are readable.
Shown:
2.28.48
